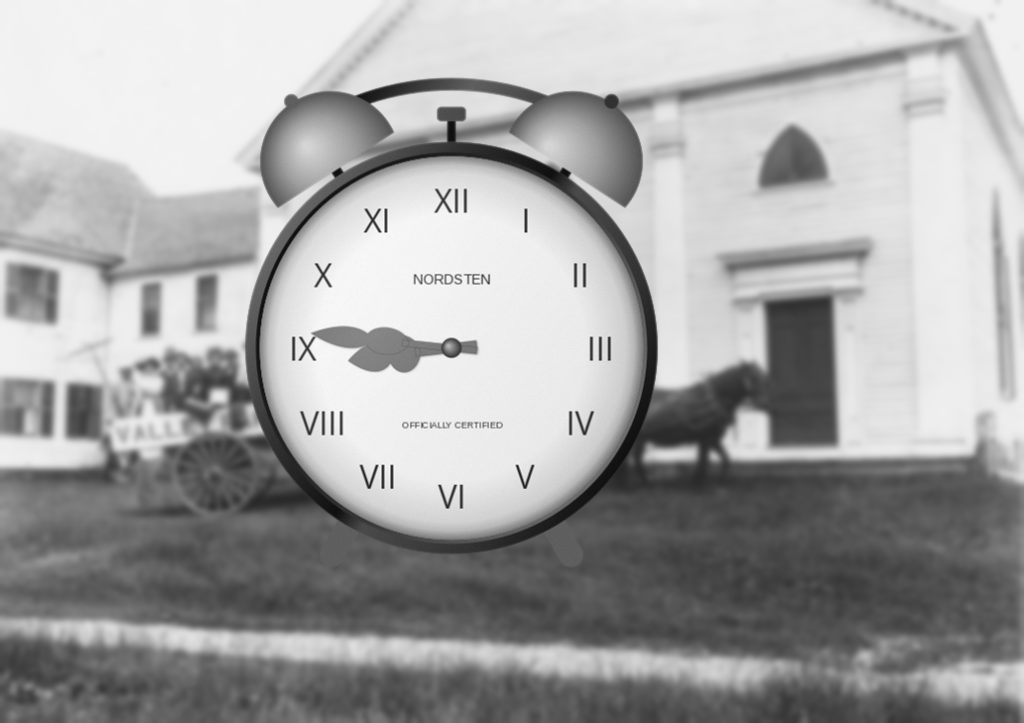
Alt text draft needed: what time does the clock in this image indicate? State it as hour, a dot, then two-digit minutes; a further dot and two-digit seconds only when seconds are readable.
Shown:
8.46
